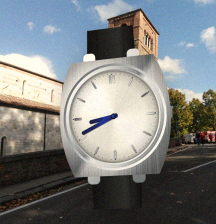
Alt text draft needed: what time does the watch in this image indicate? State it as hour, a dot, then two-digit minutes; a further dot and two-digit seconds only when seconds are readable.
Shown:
8.41
